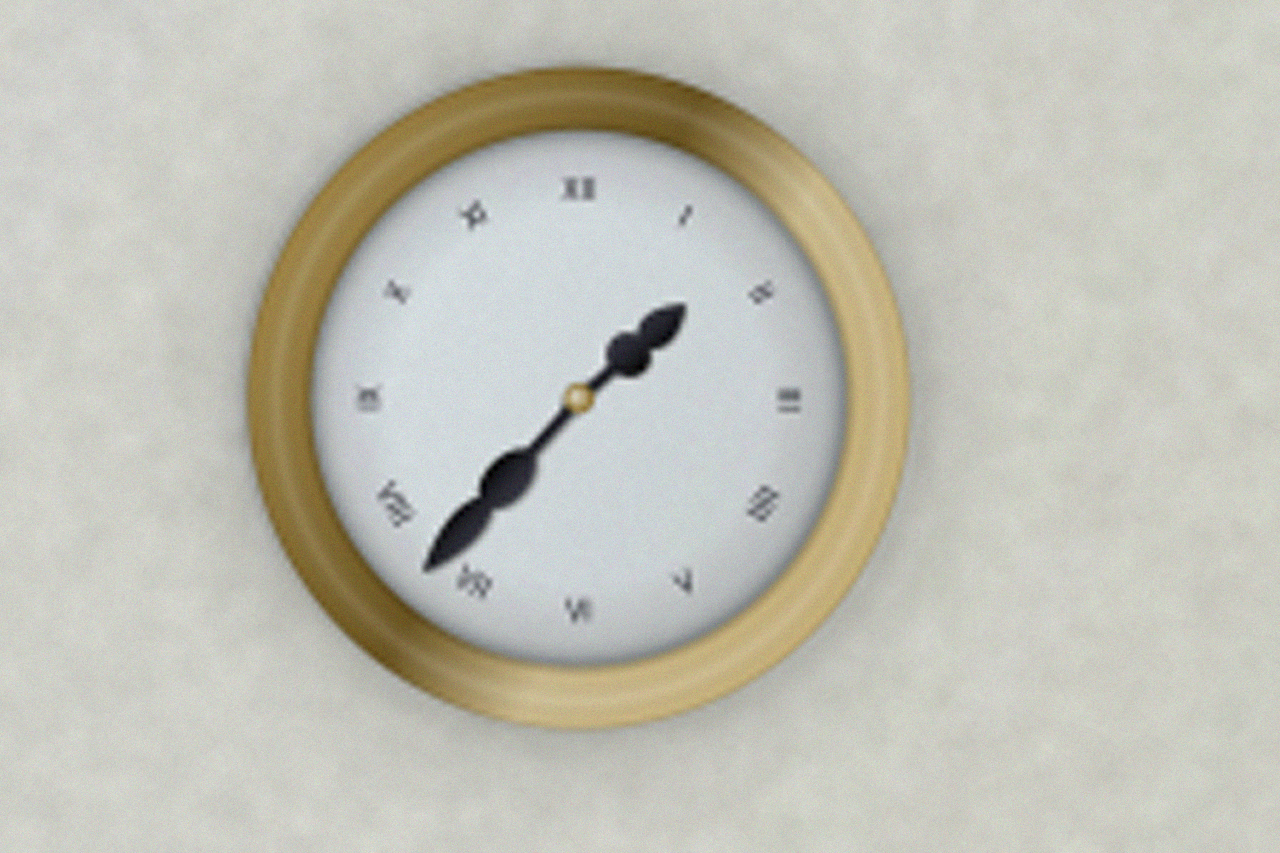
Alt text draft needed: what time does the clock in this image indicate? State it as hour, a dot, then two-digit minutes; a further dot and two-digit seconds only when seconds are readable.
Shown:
1.37
